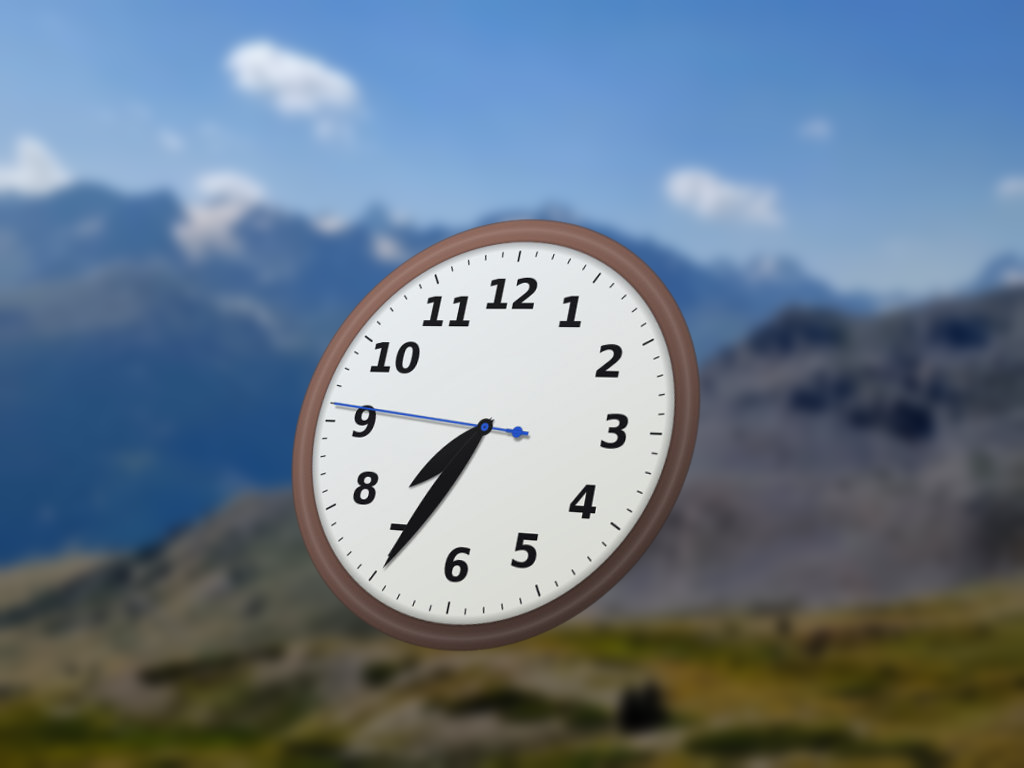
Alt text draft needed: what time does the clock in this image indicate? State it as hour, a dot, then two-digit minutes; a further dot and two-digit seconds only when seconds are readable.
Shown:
7.34.46
